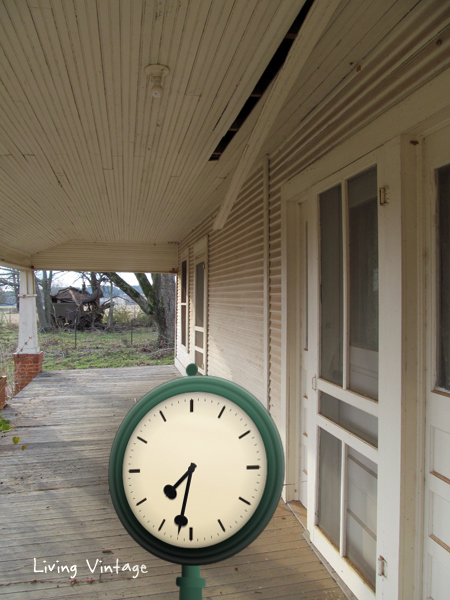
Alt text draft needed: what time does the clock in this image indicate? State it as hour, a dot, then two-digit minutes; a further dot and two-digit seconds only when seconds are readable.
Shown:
7.32
